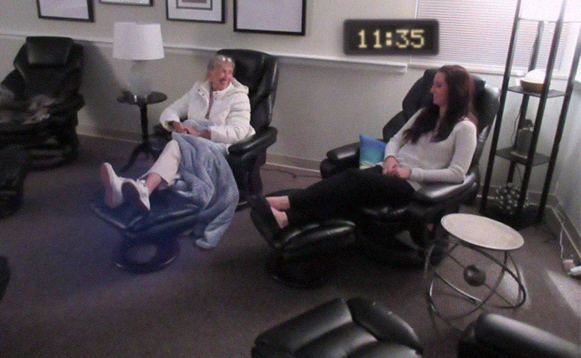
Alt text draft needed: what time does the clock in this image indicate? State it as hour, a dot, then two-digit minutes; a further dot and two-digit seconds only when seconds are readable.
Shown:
11.35
